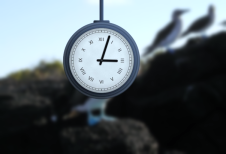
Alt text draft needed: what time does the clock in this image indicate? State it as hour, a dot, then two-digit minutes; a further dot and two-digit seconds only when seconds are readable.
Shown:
3.03
